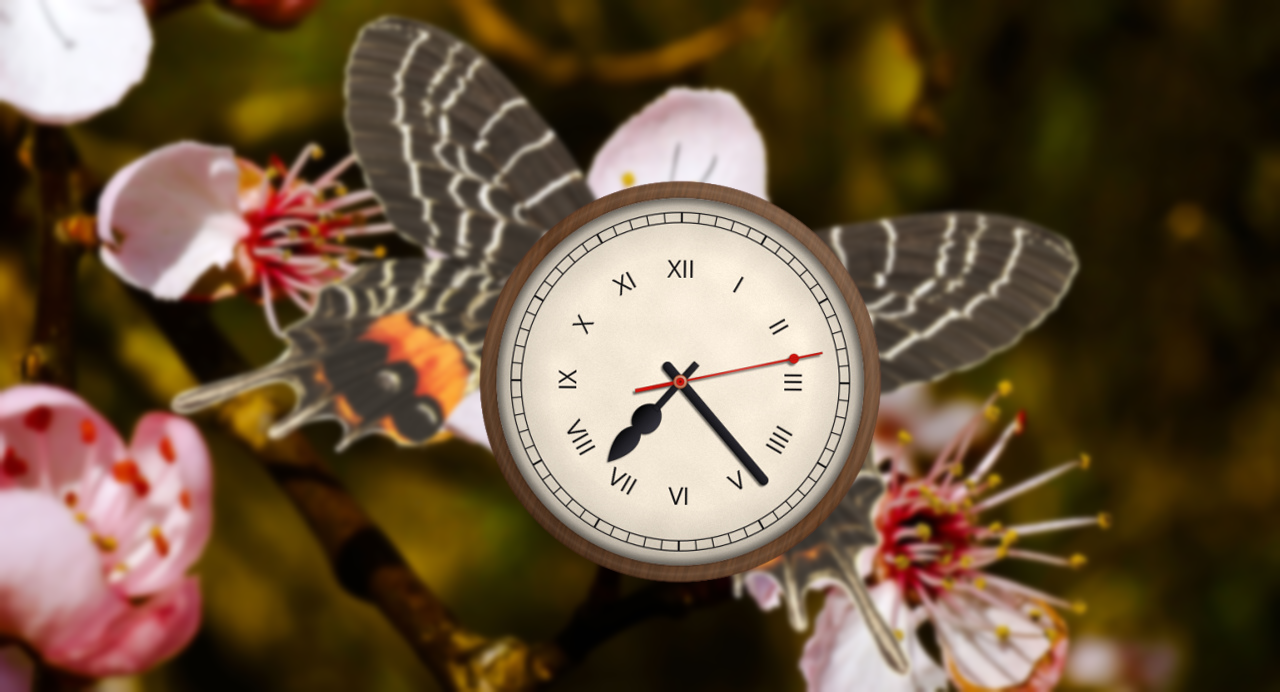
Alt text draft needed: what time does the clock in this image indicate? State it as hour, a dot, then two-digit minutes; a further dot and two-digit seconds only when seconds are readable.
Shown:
7.23.13
